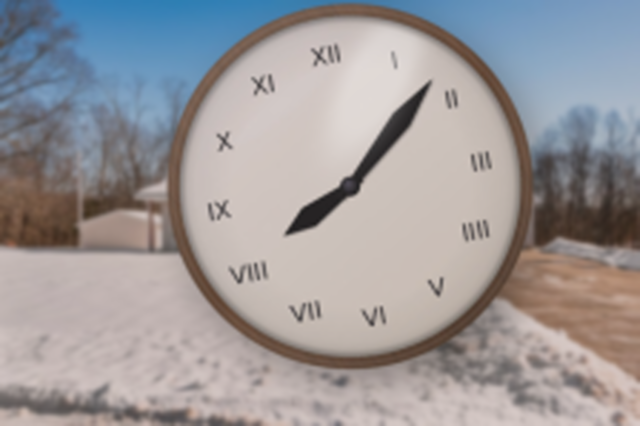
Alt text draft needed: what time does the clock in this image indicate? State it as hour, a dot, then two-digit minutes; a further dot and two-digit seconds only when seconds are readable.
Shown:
8.08
